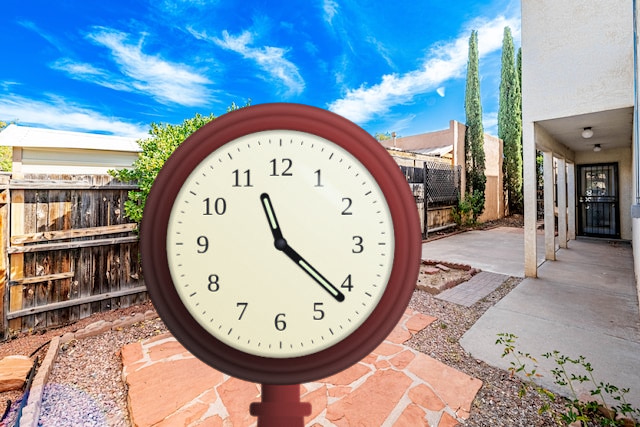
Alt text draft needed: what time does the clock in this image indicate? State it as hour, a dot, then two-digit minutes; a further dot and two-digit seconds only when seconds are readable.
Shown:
11.22
